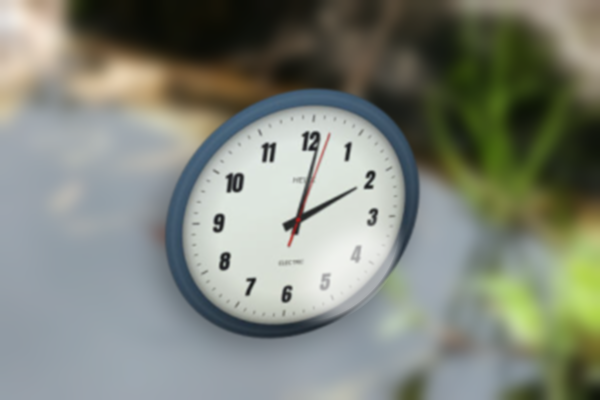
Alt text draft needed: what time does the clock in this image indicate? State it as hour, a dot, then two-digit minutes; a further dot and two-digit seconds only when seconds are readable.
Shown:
2.01.02
